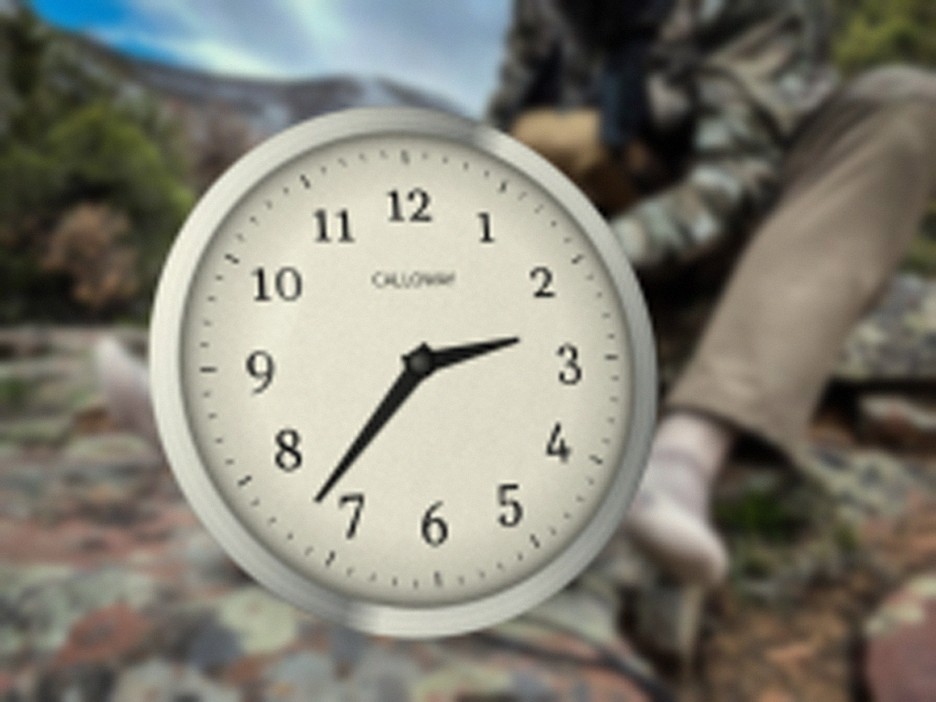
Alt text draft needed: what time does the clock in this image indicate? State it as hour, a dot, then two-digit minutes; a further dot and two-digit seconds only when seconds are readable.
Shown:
2.37
